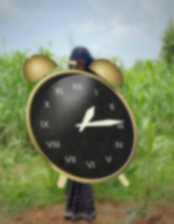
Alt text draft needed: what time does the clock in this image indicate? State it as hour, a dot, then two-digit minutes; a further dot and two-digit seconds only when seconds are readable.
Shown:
1.14
